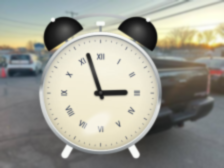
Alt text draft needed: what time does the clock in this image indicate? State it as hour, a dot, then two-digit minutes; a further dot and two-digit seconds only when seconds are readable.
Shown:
2.57
